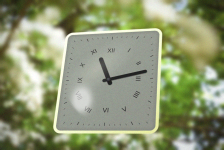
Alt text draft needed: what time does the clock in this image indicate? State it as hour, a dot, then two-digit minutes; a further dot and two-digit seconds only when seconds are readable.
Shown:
11.13
